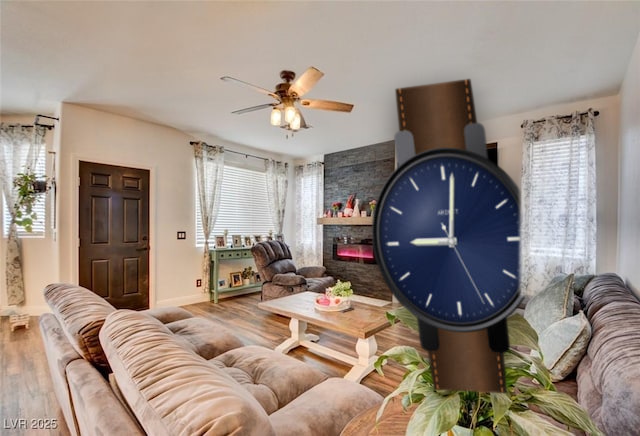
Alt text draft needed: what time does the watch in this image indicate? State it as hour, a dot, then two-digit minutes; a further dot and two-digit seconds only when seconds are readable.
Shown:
9.01.26
